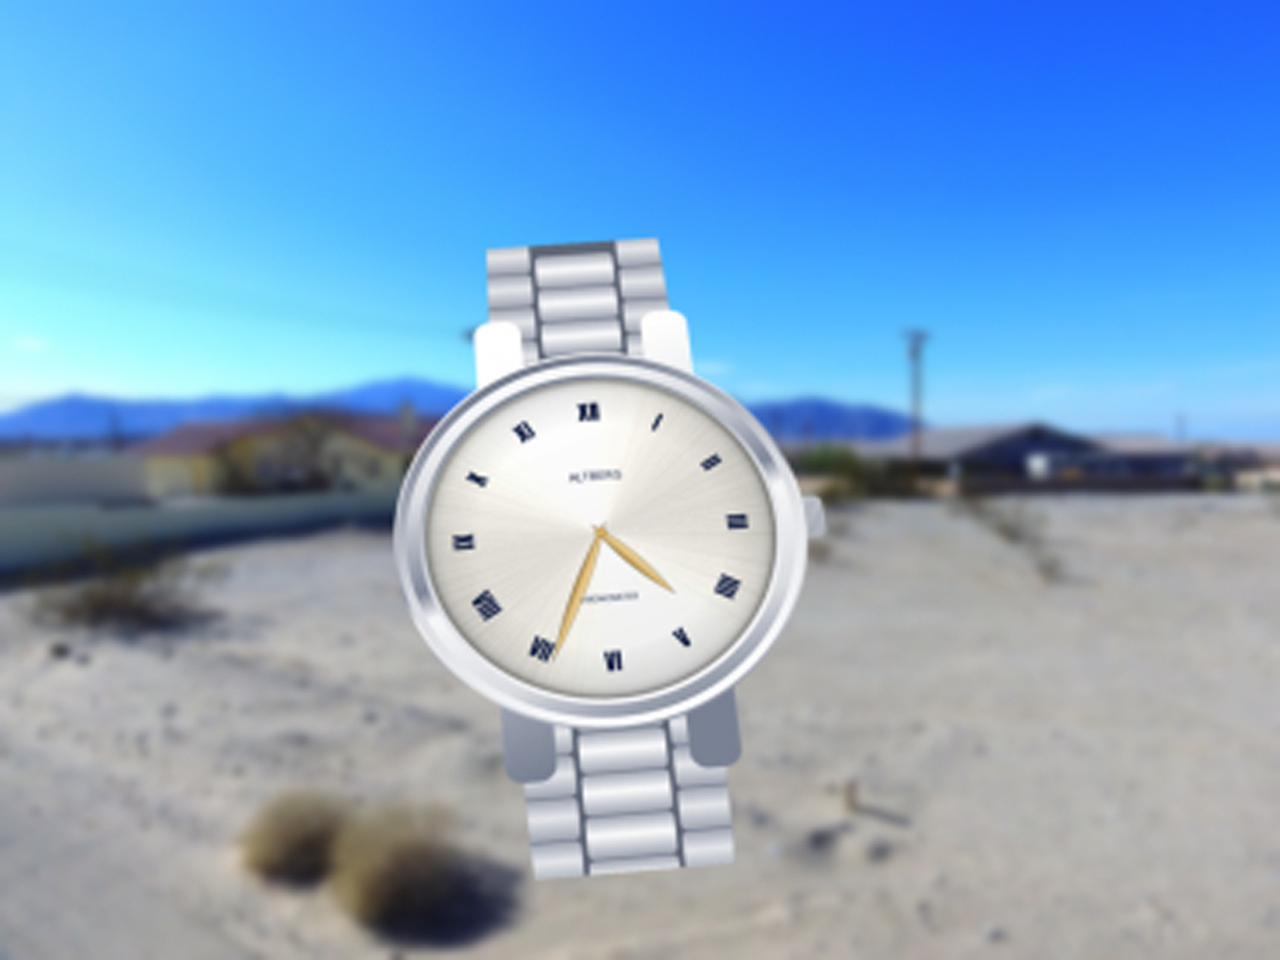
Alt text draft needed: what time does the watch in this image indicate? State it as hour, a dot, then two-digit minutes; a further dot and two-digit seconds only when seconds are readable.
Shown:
4.34
